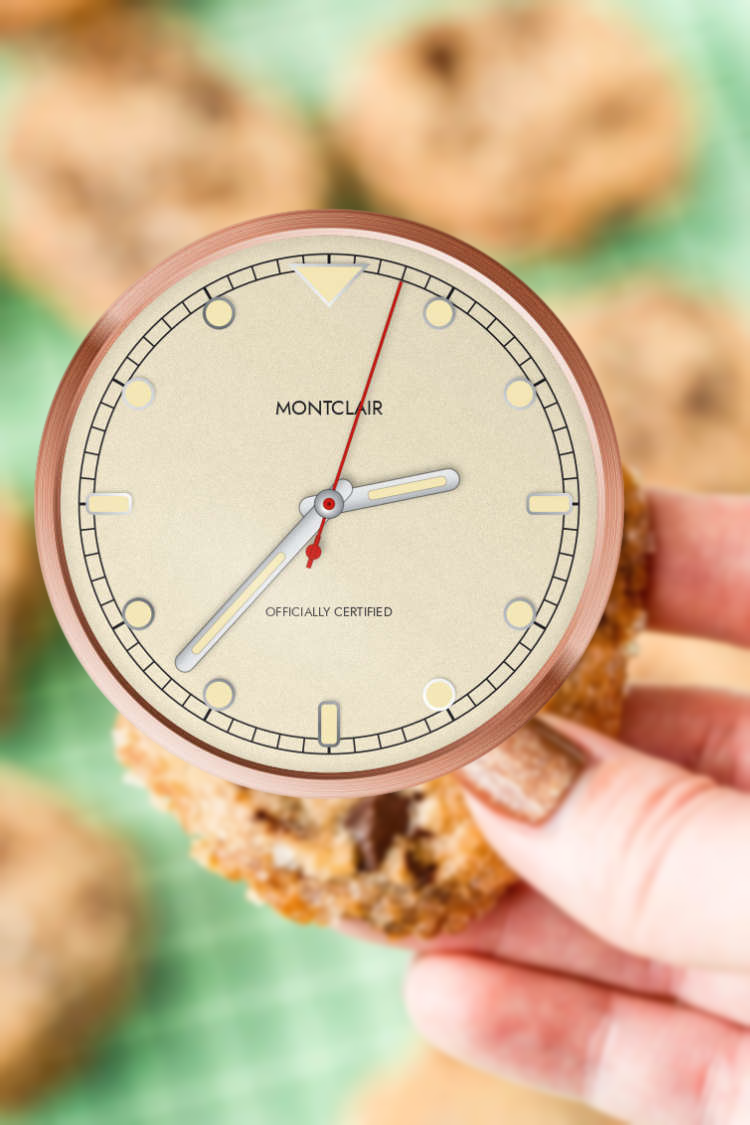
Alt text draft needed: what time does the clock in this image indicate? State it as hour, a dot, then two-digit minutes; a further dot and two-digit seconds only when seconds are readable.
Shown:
2.37.03
